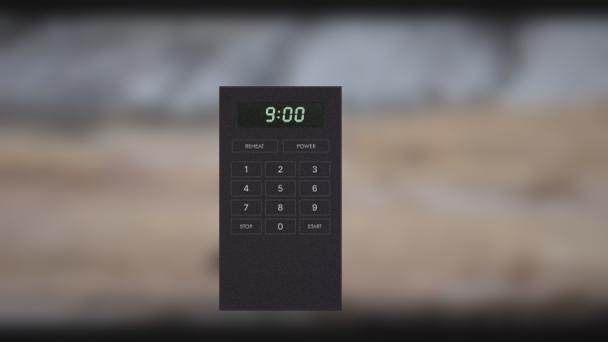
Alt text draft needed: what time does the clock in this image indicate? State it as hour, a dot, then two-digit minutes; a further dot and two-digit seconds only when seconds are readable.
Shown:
9.00
